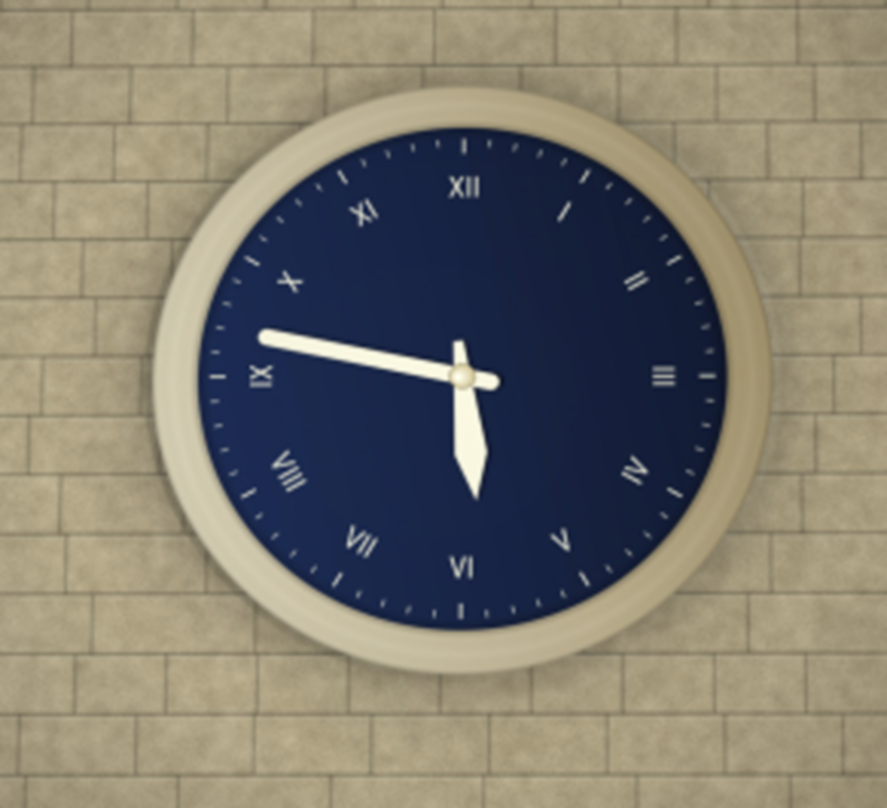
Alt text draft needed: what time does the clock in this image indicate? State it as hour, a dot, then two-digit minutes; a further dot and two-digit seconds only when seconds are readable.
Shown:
5.47
